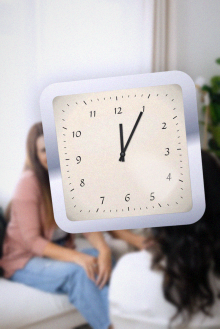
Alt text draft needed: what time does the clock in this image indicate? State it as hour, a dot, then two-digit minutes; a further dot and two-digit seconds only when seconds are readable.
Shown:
12.05
